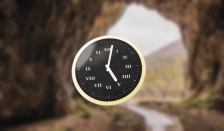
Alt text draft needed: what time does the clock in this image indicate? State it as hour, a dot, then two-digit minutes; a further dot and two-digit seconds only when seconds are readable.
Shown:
5.02
